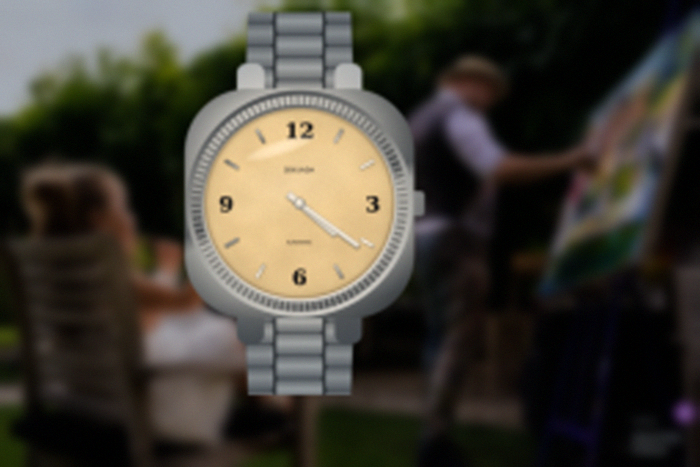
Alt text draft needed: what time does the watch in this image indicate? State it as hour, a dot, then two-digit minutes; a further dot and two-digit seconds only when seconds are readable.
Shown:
4.21
